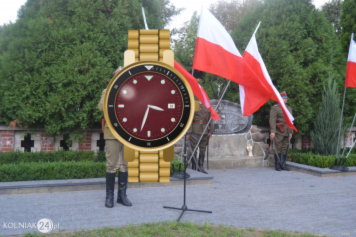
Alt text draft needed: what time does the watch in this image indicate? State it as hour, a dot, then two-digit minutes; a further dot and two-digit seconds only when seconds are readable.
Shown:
3.33
